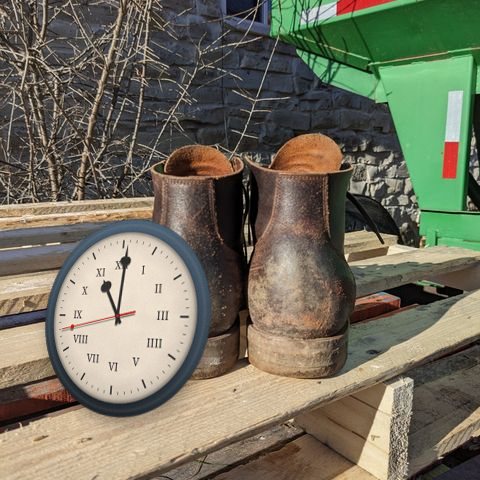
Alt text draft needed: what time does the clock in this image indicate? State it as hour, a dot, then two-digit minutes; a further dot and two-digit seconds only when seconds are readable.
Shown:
11.00.43
